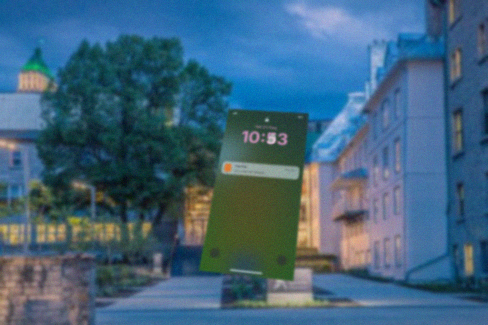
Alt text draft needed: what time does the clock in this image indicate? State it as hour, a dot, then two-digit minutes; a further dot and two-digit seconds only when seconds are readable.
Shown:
10.53
